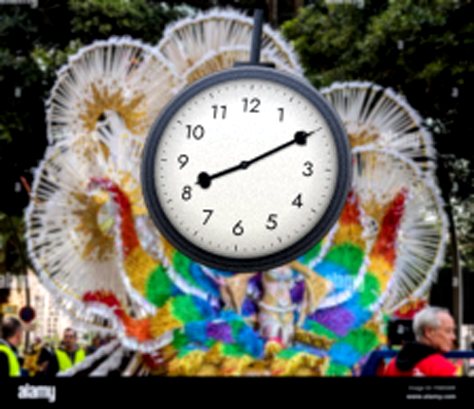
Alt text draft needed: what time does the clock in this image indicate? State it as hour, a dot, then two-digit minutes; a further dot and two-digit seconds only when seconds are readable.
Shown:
8.10
